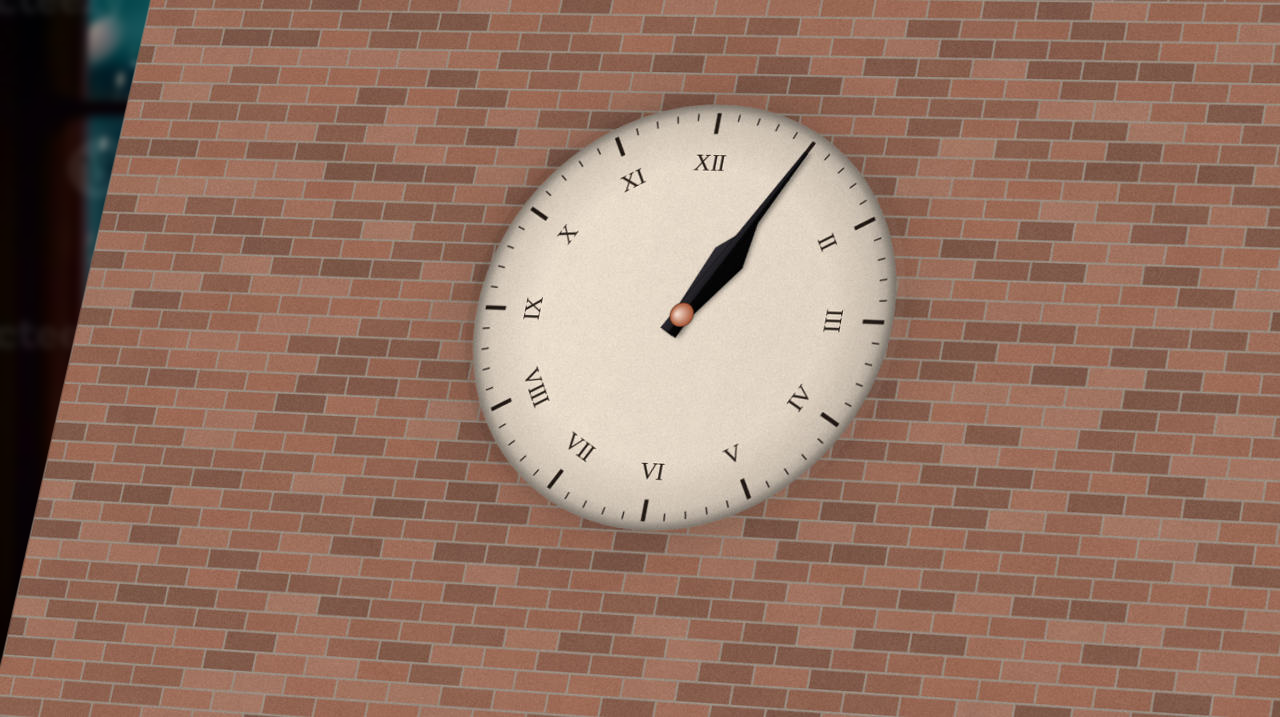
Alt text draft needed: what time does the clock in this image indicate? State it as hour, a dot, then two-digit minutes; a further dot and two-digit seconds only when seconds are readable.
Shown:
1.05
